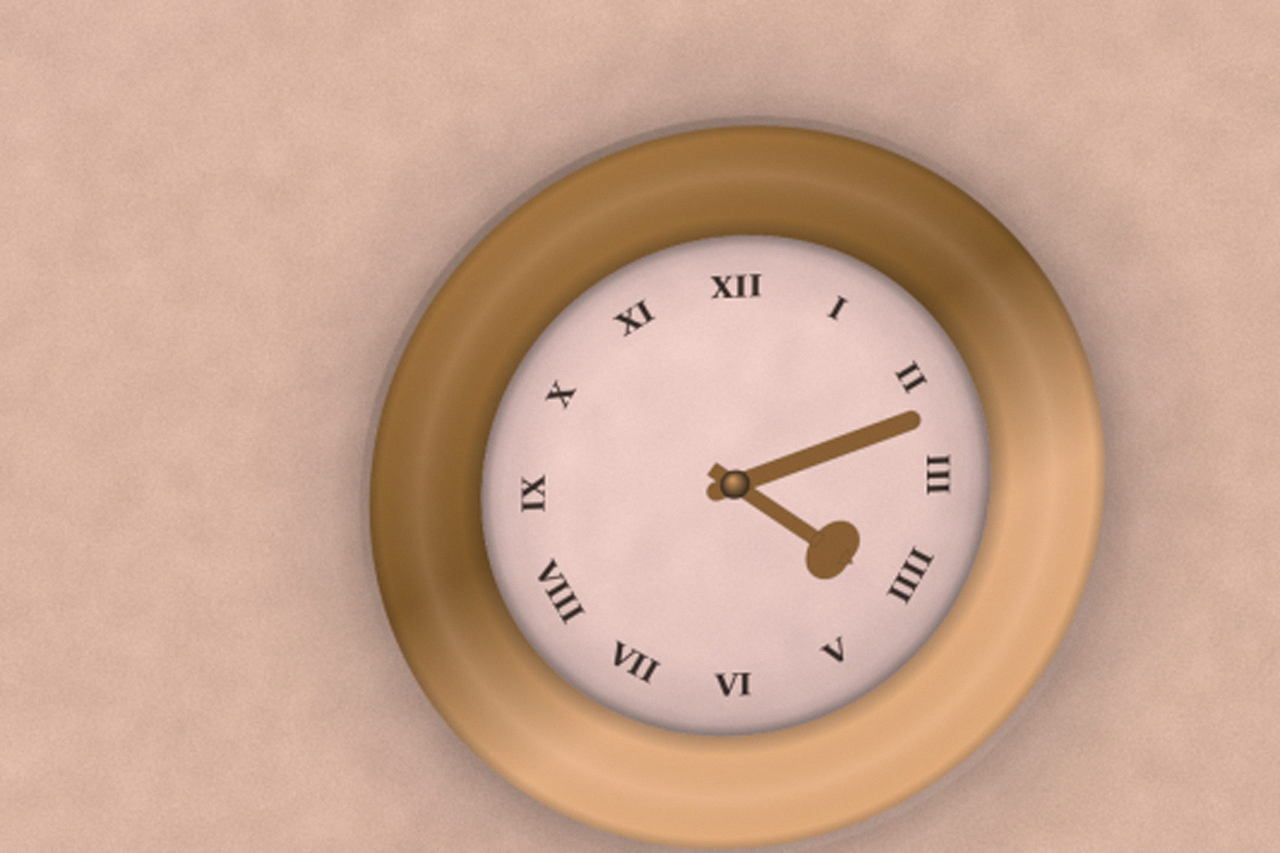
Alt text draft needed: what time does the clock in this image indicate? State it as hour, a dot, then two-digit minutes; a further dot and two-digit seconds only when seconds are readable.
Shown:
4.12
